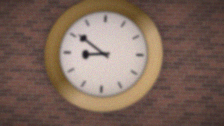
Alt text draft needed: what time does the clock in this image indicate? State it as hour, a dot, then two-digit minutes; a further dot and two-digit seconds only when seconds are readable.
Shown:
8.51
